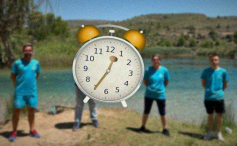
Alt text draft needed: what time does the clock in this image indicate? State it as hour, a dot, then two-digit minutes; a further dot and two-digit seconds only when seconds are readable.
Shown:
12.35
